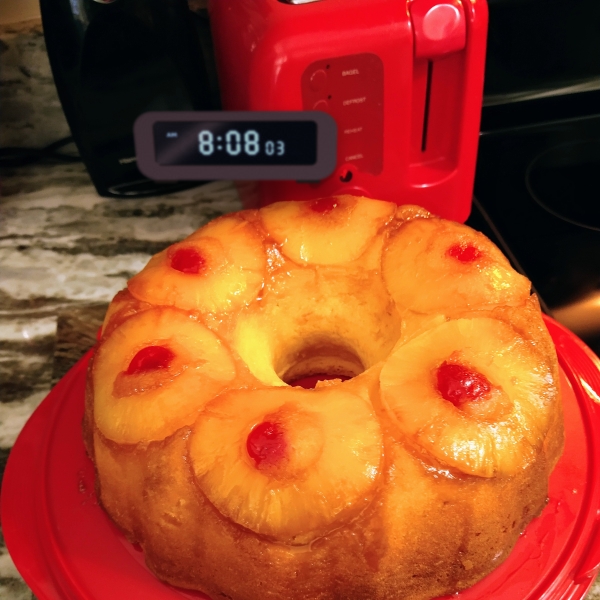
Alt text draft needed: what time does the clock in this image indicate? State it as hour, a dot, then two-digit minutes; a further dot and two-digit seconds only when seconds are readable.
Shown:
8.08.03
